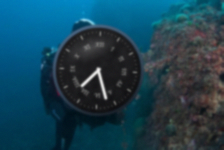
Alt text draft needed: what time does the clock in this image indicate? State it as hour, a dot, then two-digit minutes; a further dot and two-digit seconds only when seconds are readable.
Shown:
7.27
